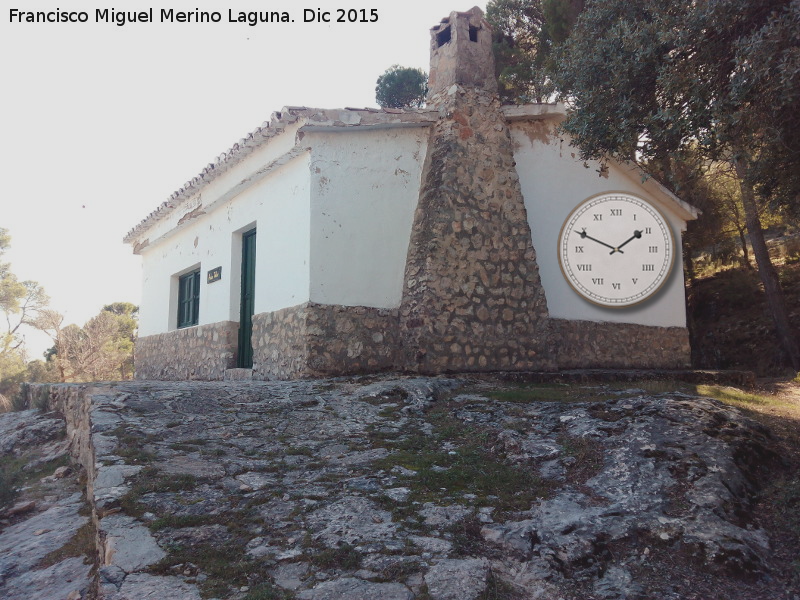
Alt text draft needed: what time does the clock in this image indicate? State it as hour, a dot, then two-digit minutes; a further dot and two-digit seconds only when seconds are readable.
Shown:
1.49
